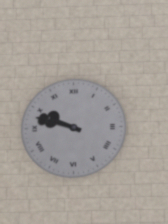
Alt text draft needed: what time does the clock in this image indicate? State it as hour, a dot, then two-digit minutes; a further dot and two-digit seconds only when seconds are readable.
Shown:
9.48
